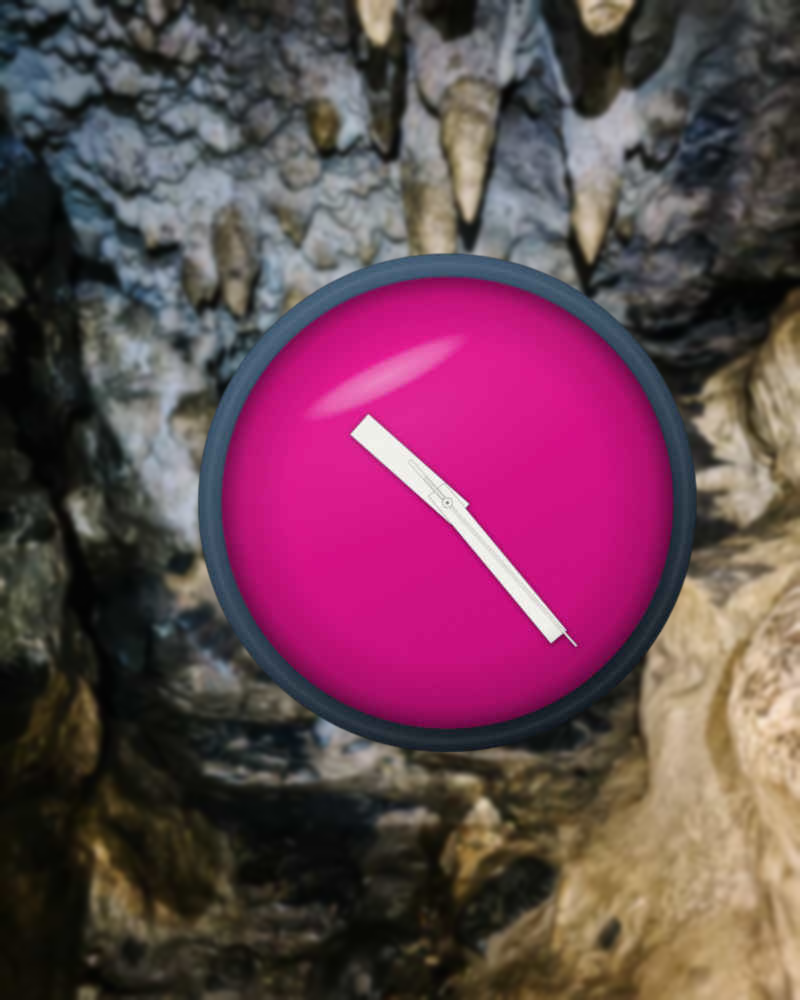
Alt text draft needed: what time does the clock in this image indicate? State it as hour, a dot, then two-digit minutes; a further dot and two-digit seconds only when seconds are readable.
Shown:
10.23.23
